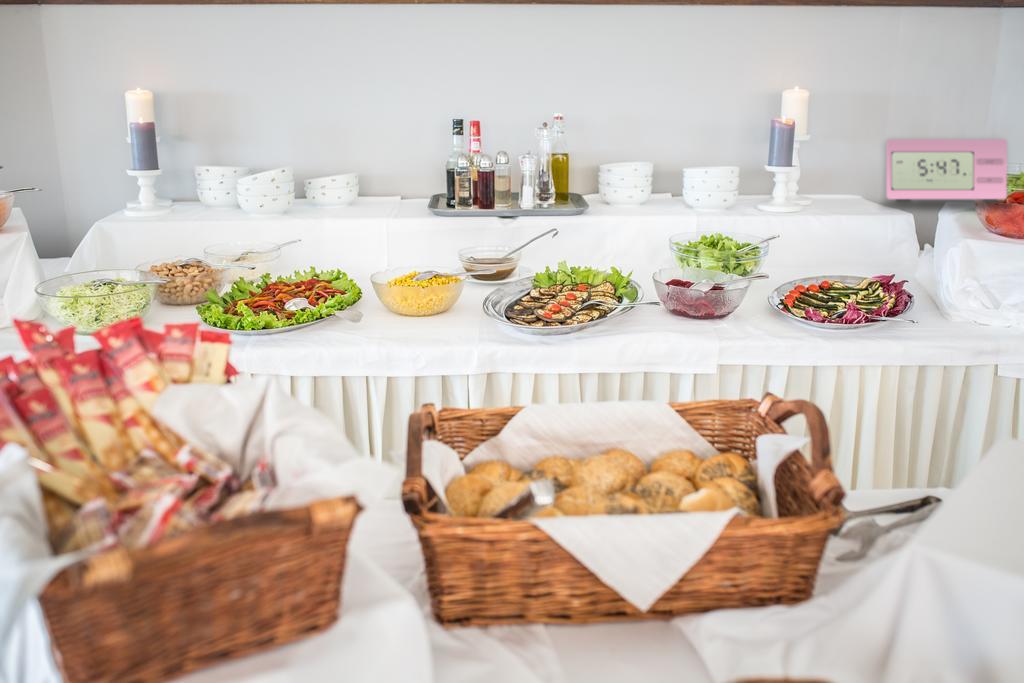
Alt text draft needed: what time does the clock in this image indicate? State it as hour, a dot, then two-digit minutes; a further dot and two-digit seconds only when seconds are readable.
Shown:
5.47
